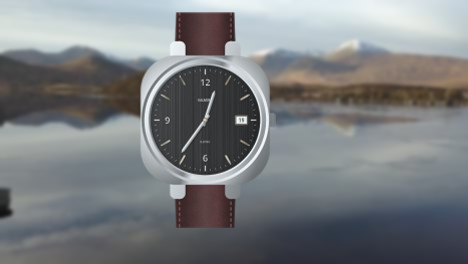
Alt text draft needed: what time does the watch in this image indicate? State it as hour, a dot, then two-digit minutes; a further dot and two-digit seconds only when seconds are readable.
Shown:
12.36
